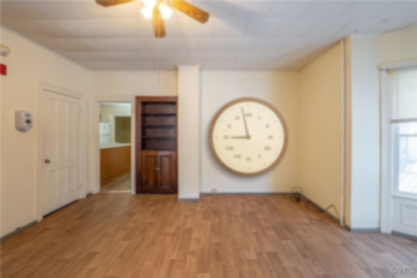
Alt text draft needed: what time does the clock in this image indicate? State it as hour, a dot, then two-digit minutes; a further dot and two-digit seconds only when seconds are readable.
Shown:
8.58
